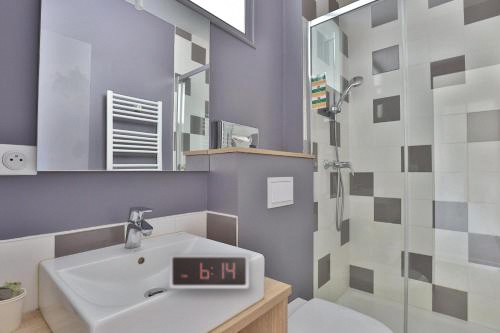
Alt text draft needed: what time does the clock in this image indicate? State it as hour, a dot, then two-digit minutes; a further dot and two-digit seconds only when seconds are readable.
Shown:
6.14
